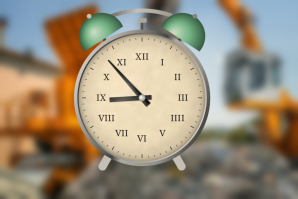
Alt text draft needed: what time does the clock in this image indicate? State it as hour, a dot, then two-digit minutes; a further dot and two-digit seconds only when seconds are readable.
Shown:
8.53
